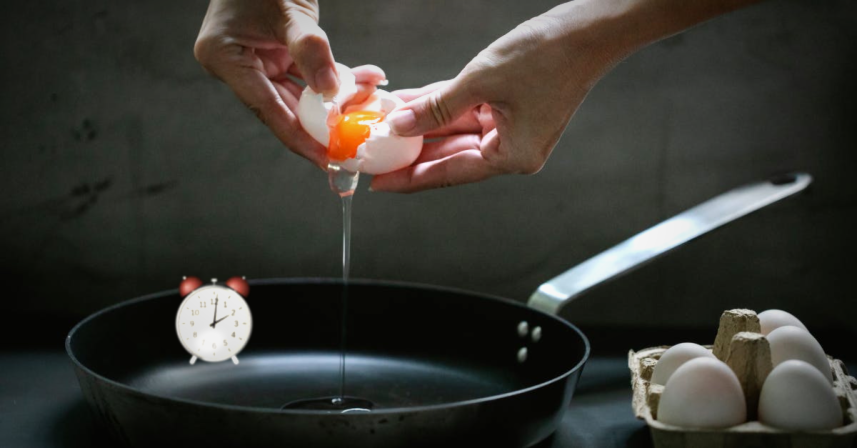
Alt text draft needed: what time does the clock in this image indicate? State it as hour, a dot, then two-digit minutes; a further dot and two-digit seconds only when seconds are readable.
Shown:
2.01
